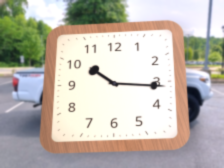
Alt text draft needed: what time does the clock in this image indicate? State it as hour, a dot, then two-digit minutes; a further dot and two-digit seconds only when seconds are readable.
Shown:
10.16
